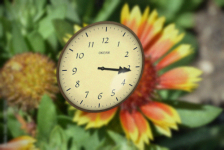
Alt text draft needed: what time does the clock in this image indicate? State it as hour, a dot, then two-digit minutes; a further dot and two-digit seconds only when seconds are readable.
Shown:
3.16
